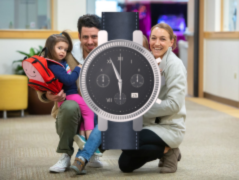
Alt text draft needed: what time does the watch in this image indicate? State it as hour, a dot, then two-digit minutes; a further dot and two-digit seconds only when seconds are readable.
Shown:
5.56
